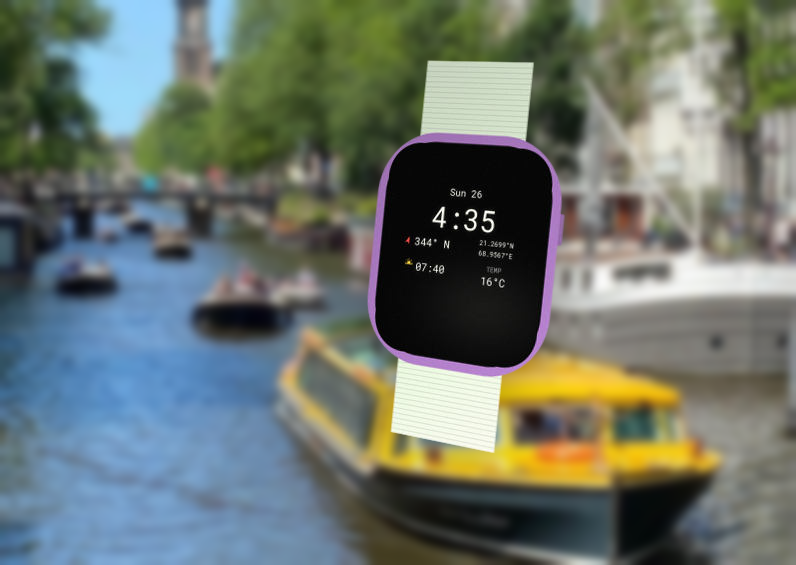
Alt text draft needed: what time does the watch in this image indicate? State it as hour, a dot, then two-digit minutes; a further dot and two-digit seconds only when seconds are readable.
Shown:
4.35
